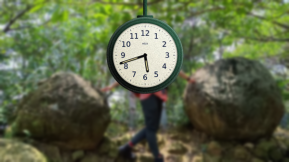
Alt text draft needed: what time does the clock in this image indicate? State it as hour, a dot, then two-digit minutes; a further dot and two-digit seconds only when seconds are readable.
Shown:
5.42
